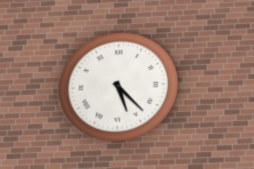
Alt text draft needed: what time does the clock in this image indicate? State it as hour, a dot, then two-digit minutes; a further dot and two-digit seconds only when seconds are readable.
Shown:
5.23
